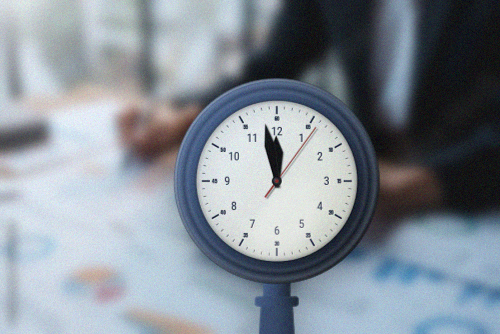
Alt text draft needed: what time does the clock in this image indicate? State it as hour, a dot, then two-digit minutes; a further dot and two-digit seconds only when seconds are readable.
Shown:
11.58.06
